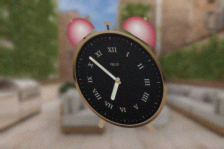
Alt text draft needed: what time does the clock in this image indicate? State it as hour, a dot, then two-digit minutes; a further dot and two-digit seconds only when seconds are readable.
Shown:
6.52
